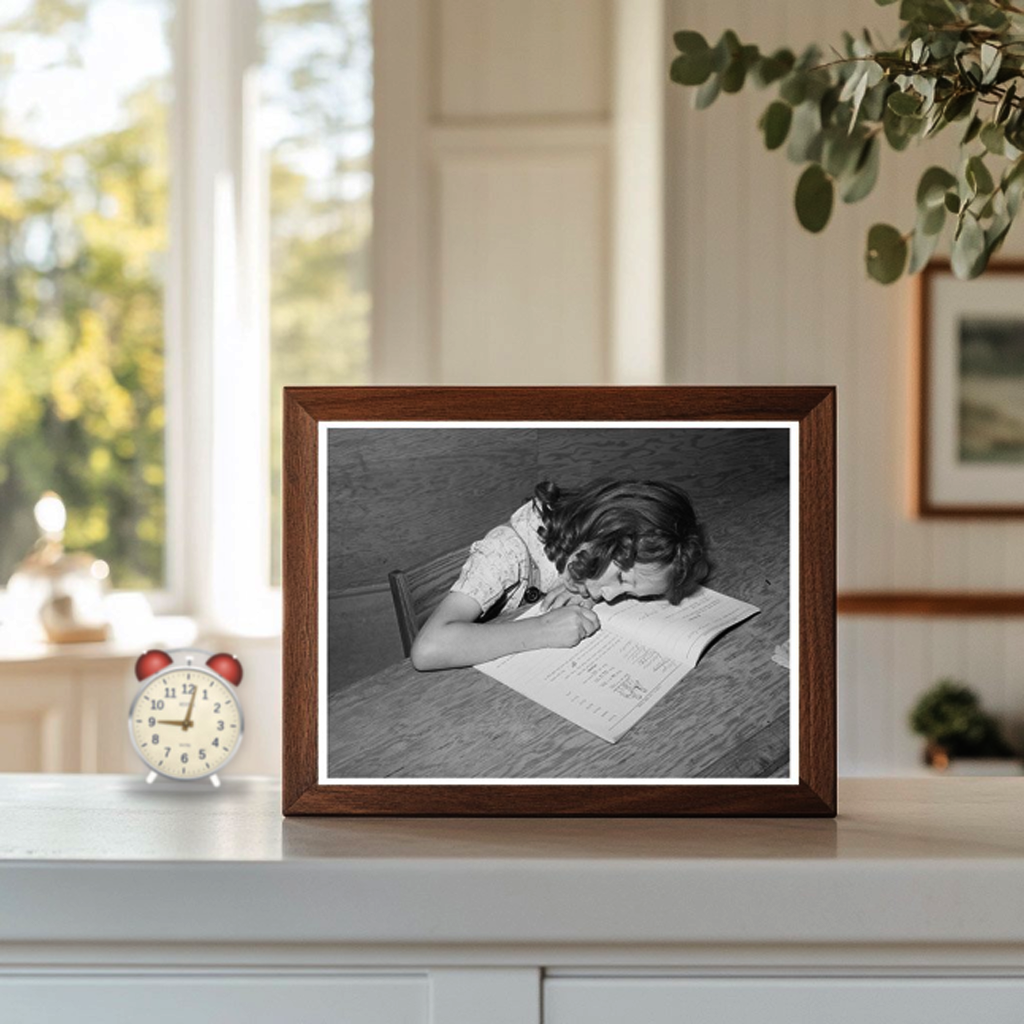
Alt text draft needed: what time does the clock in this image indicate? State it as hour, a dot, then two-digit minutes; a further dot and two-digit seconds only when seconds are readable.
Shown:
9.02
